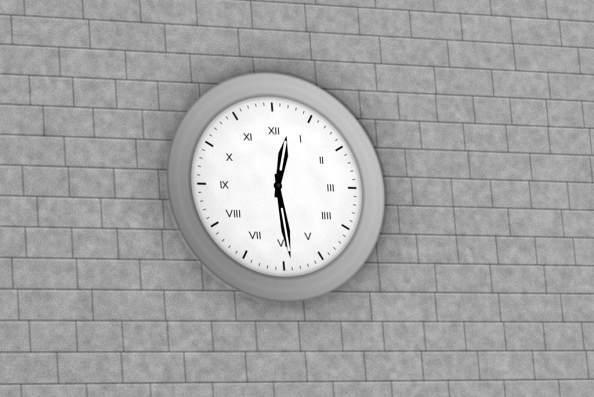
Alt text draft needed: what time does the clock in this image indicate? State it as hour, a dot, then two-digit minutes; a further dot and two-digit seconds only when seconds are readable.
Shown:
12.29
